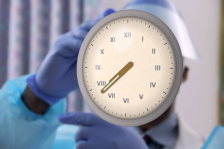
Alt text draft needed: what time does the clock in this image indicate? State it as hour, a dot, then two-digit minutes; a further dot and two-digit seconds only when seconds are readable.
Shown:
7.38
